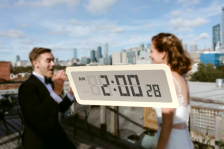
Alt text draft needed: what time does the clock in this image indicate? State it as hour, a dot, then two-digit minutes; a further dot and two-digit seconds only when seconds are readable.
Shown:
2.00.28
